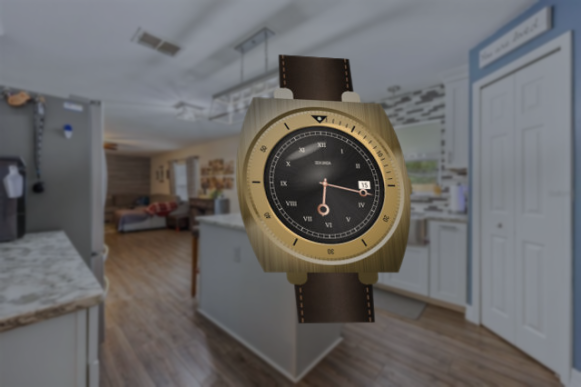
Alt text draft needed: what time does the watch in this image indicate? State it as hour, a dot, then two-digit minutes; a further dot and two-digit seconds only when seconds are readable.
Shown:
6.17
